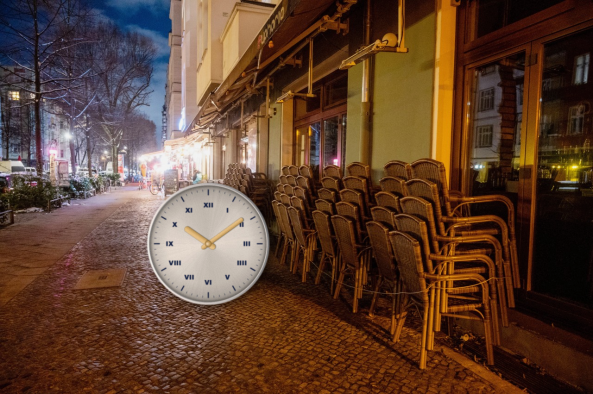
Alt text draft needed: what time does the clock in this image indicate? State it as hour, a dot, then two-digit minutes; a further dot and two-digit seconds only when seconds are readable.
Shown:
10.09
